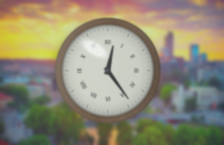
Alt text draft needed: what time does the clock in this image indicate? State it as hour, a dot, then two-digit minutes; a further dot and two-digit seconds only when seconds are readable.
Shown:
12.24
